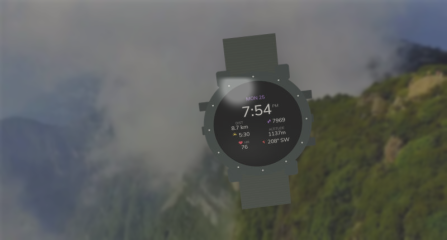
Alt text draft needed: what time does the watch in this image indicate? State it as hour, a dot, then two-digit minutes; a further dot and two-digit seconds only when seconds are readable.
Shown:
7.54
